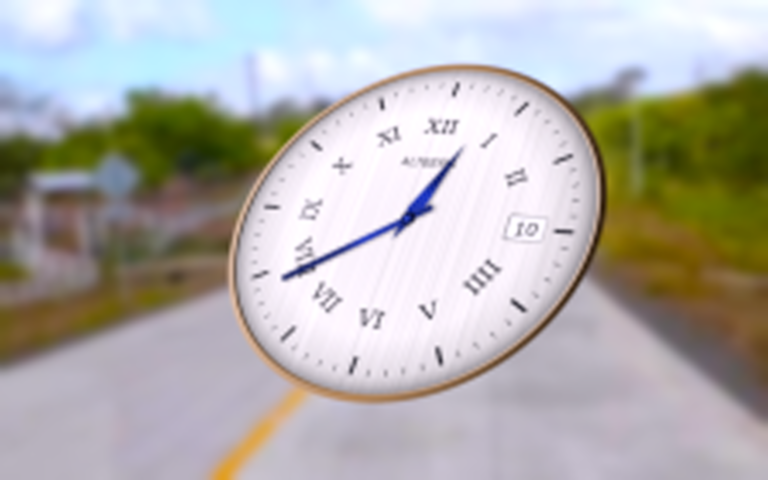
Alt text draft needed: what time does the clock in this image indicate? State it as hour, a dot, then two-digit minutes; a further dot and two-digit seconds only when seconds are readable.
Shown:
12.39
